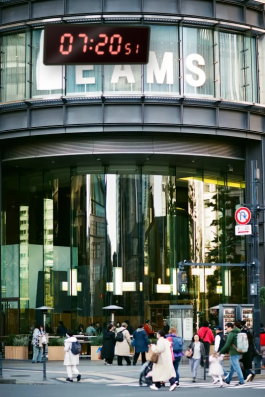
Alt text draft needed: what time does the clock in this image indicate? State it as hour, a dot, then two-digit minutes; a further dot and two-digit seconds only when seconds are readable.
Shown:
7.20.51
